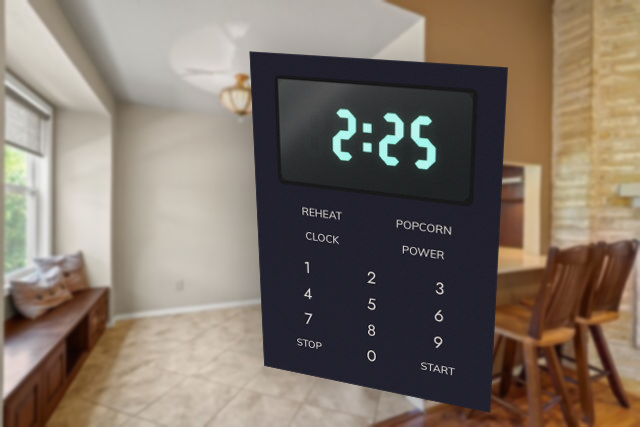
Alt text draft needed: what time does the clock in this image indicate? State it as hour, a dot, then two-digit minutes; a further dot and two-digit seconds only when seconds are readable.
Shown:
2.25
